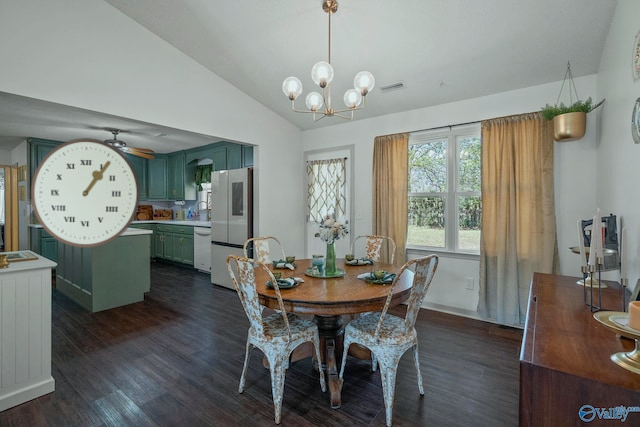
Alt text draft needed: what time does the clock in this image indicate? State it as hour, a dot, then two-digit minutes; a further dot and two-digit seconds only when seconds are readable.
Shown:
1.06
